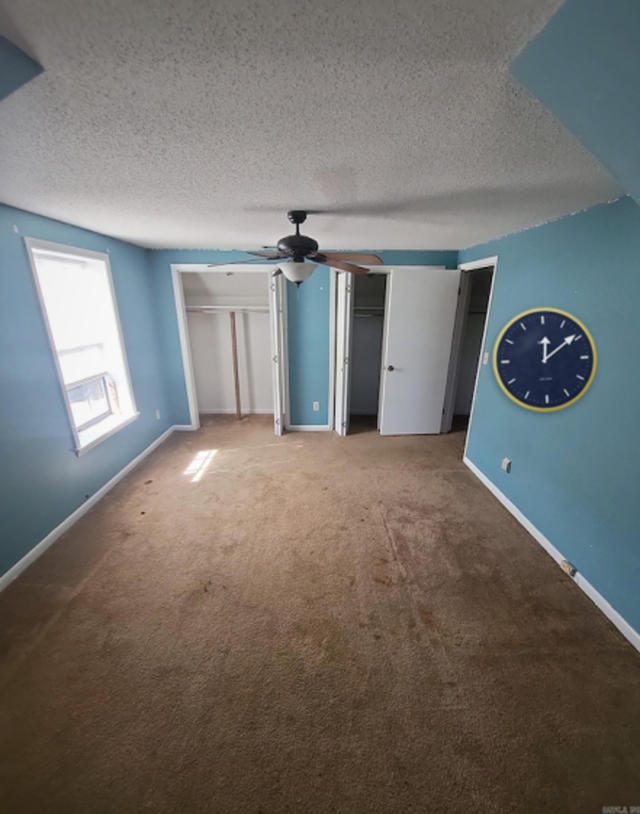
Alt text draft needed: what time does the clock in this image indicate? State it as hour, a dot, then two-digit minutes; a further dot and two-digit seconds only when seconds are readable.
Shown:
12.09
